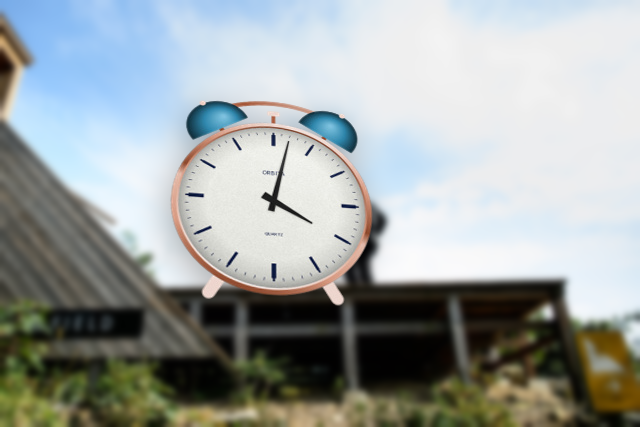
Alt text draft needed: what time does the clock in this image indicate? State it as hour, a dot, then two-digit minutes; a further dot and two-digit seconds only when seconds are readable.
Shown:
4.02
